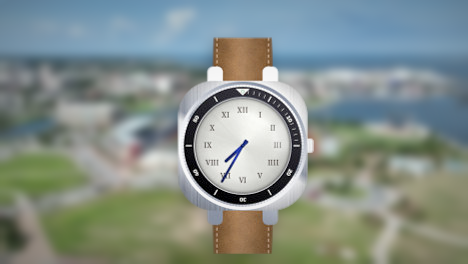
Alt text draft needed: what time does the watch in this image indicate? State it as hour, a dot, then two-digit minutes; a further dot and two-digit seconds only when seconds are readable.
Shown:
7.35
